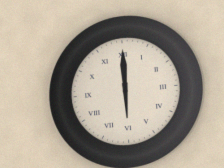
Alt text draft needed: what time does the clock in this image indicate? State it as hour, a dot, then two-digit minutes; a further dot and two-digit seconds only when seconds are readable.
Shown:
6.00
